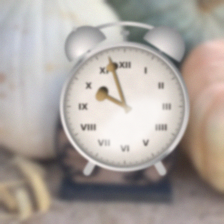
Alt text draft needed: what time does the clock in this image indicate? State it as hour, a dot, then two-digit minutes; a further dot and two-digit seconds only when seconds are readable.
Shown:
9.57
